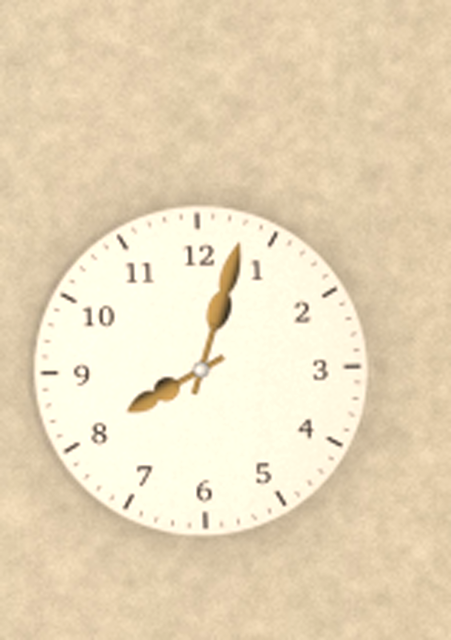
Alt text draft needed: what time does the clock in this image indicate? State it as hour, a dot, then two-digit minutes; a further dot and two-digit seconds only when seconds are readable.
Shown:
8.03
